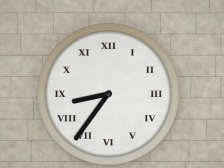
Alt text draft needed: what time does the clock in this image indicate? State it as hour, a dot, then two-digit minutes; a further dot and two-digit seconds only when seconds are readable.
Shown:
8.36
